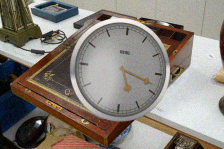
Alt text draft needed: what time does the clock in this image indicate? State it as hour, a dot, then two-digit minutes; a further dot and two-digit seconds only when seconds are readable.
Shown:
5.18
